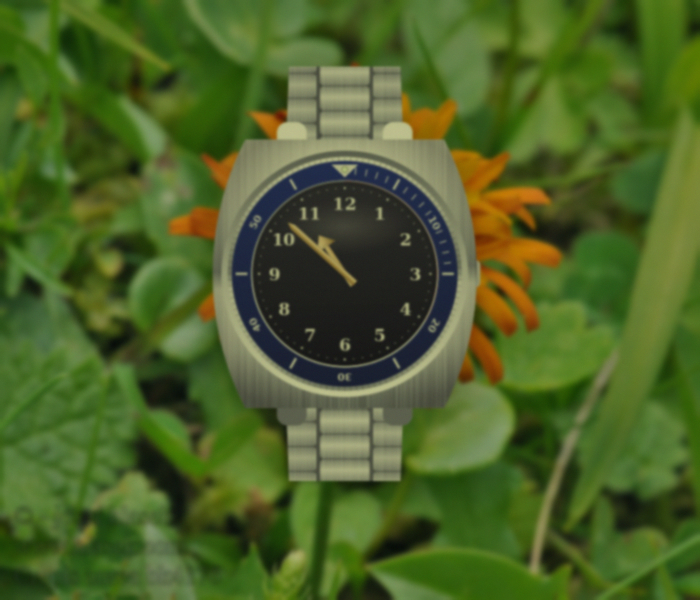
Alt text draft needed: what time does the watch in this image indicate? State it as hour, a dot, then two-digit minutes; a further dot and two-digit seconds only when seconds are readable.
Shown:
10.52
